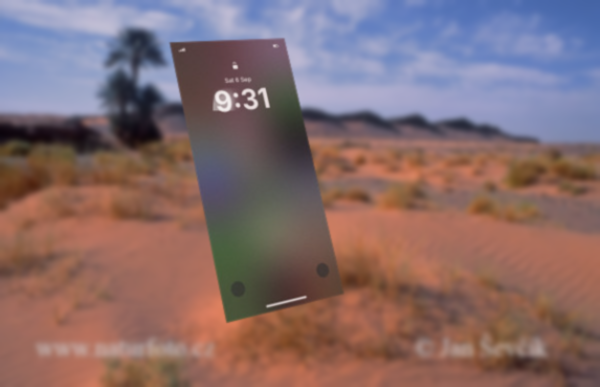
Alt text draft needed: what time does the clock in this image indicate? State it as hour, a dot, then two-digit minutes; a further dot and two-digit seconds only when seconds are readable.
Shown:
9.31
